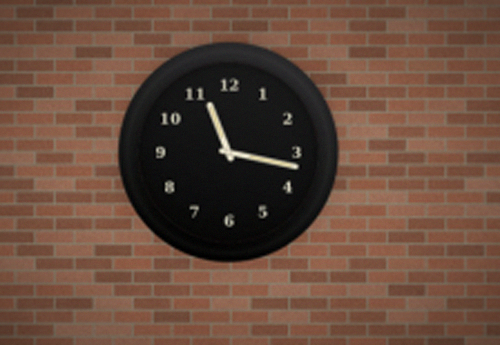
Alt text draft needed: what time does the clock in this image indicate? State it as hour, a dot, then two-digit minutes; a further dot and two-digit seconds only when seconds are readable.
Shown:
11.17
